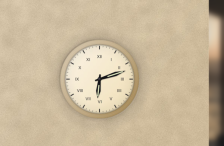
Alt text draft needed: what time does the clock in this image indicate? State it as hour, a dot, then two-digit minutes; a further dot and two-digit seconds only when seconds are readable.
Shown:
6.12
